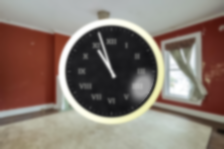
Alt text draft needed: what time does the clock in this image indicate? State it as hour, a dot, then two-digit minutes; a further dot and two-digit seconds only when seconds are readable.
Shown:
10.57
